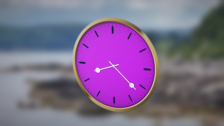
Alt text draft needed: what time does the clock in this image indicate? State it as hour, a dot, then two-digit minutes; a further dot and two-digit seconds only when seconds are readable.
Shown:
8.22
